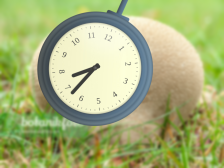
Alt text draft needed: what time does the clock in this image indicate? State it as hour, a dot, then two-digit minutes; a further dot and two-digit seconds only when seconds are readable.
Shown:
7.33
